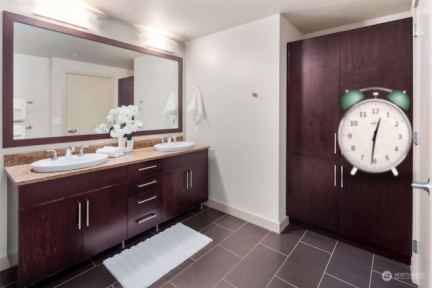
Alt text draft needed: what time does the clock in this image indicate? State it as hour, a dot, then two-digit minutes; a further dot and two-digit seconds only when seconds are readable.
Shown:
12.31
